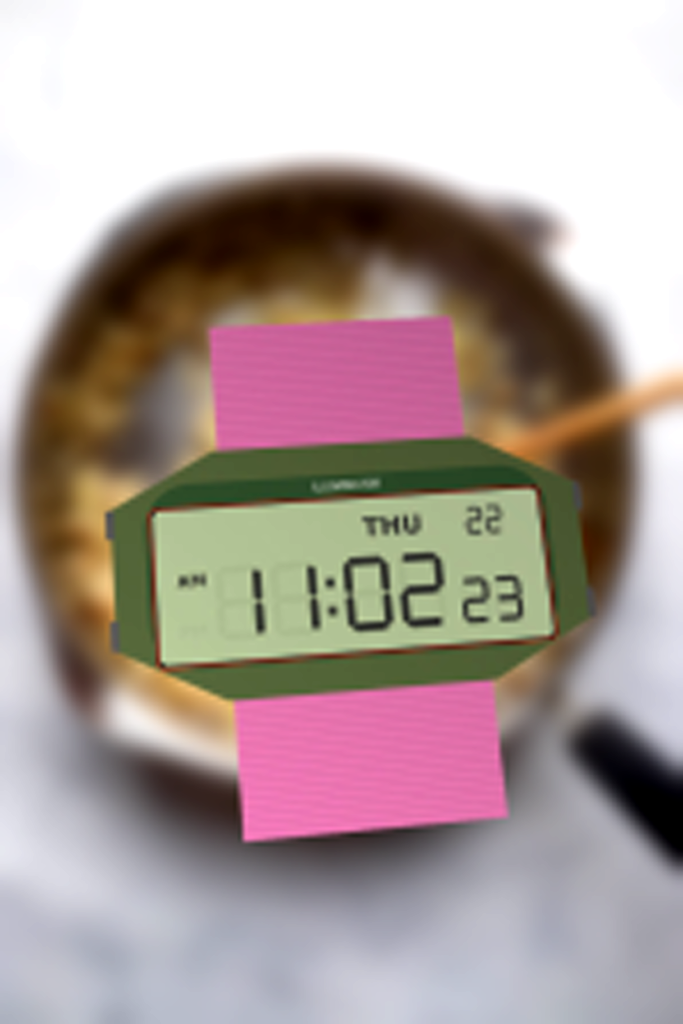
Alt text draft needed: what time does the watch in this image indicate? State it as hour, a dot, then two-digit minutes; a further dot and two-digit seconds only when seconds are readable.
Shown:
11.02.23
